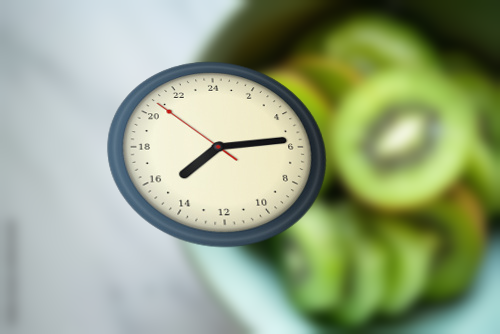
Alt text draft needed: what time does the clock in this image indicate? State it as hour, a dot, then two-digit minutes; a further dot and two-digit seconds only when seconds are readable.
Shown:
15.13.52
